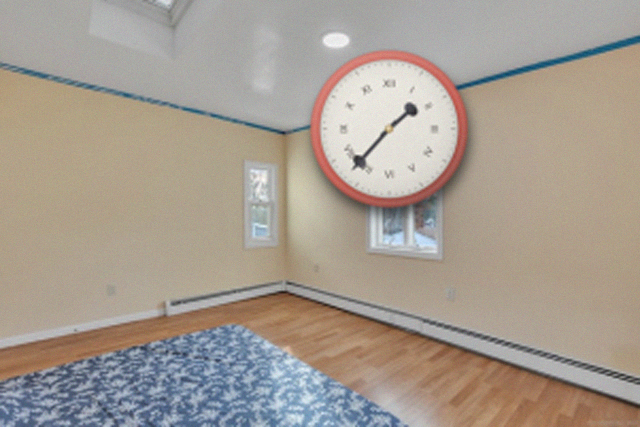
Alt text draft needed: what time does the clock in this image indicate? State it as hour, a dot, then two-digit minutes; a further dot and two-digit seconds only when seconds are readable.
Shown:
1.37
